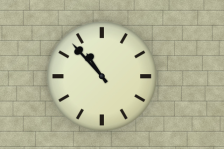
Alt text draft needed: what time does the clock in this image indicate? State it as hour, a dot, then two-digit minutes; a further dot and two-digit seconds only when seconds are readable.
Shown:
10.53
